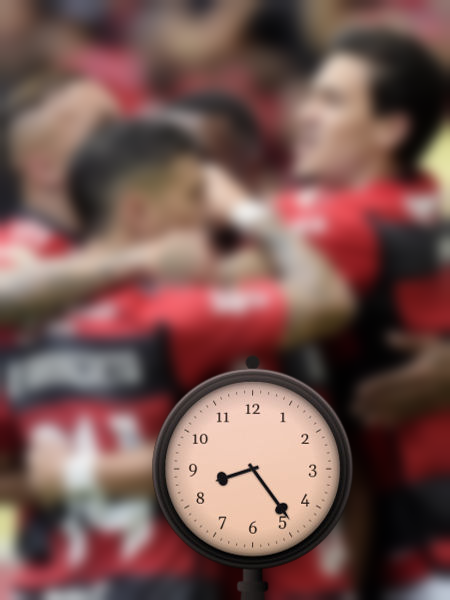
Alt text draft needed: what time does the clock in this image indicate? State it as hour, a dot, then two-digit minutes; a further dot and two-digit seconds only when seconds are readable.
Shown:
8.24
